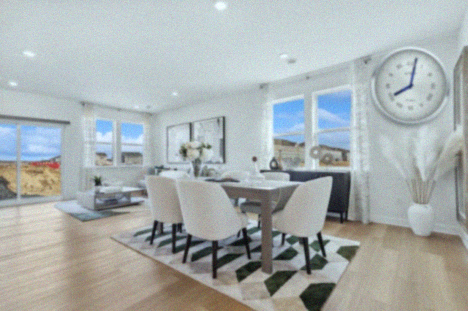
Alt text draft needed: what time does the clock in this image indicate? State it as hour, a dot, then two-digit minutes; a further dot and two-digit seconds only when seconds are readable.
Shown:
8.02
